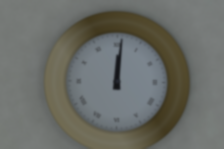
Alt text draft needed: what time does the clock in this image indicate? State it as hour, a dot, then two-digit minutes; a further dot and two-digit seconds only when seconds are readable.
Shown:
12.01
